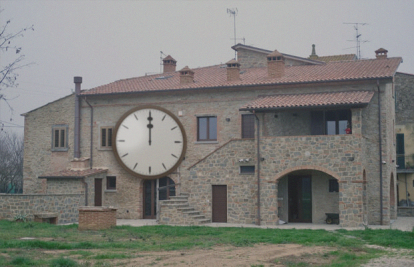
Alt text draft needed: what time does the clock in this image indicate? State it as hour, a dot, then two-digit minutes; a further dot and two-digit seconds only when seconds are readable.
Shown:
12.00
